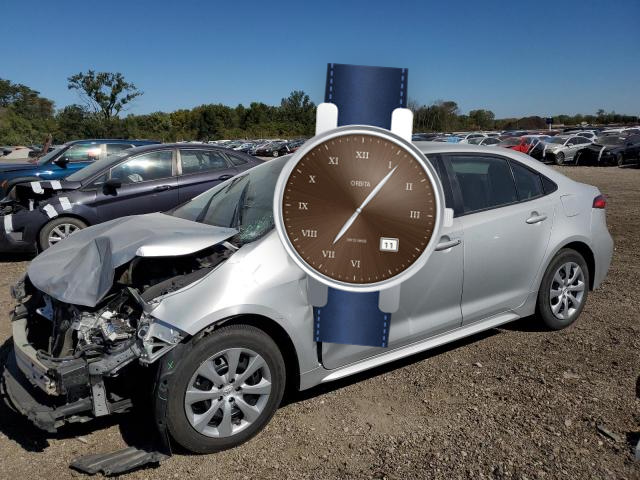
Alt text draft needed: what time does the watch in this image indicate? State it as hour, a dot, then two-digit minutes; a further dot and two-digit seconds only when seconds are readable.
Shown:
7.06
